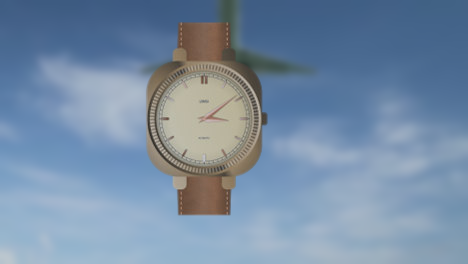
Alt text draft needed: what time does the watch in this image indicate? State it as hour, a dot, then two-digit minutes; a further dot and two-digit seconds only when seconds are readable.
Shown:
3.09
